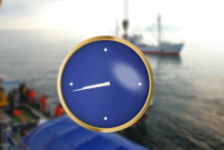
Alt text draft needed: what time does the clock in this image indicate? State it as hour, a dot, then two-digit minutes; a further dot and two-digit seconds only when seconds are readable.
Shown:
8.43
